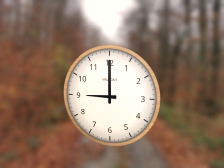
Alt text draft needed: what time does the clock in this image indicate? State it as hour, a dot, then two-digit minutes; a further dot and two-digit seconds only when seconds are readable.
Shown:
9.00
